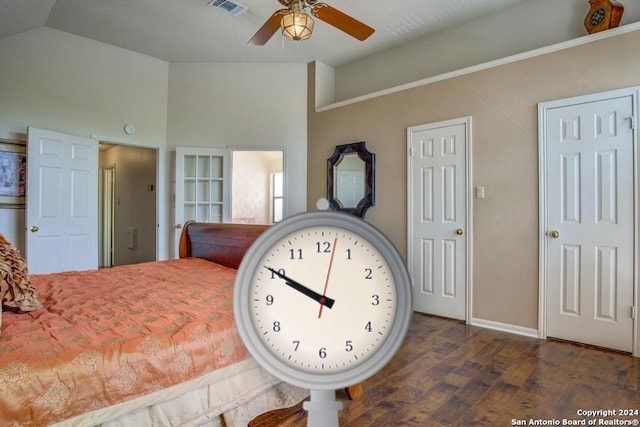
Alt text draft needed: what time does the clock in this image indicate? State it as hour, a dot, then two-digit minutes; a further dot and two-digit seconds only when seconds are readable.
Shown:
9.50.02
